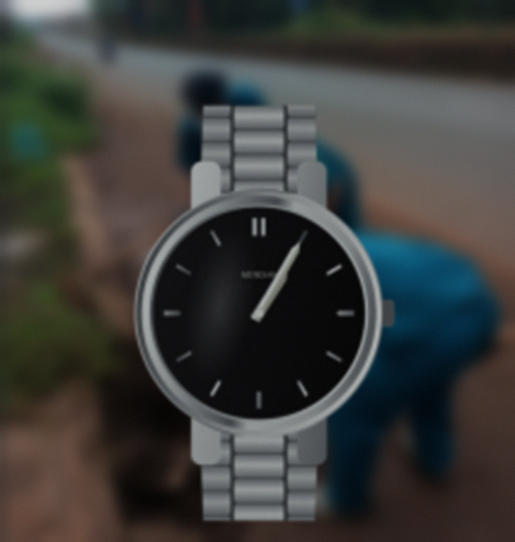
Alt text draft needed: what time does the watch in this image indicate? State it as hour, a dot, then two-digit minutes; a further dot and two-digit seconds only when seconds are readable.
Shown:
1.05
